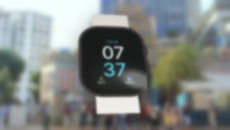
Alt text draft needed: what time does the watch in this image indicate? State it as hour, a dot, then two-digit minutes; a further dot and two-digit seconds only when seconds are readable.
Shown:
7.37
